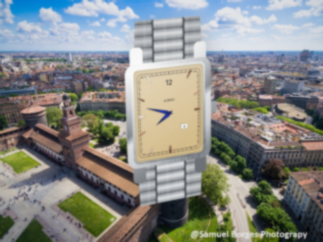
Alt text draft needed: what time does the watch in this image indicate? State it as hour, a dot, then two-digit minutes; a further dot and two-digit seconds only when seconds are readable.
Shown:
7.48
